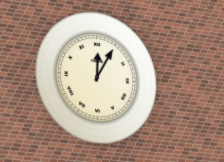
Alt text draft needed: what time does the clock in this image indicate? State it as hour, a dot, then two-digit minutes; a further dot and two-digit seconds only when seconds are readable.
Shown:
12.05
